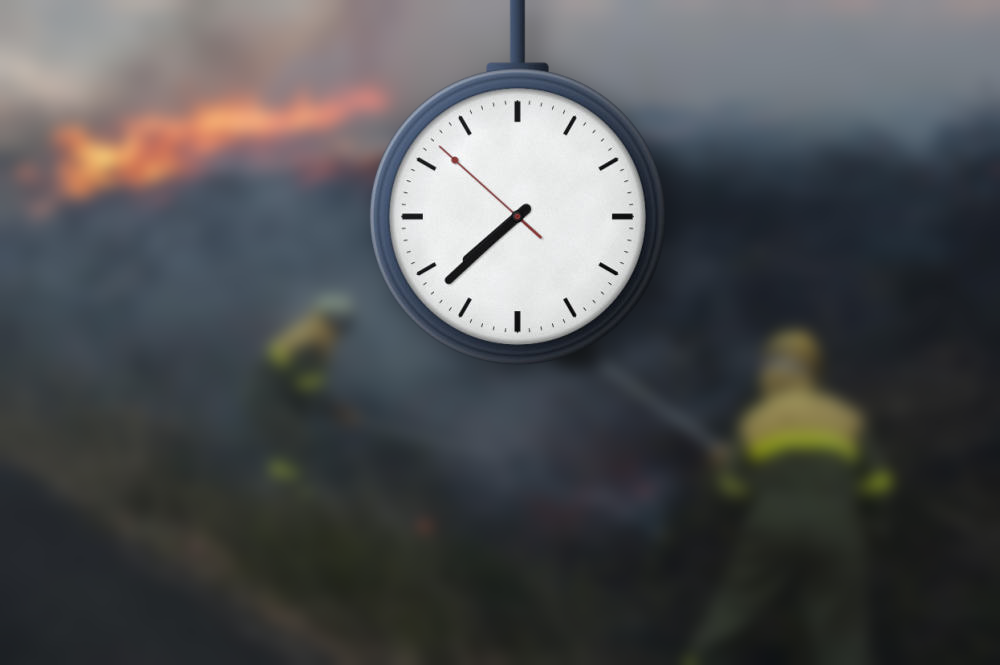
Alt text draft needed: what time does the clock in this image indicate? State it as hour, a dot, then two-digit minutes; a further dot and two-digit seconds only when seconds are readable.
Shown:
7.37.52
